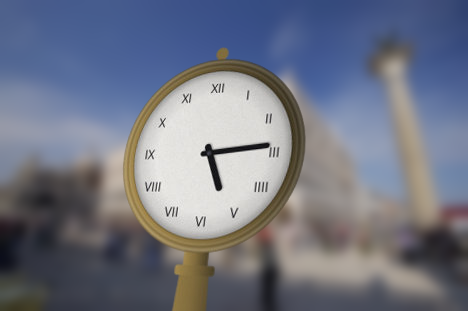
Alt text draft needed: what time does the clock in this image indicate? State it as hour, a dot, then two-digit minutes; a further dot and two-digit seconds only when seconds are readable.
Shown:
5.14
